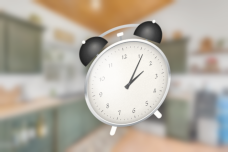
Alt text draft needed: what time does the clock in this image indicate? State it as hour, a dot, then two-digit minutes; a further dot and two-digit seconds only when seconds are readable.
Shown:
2.06
